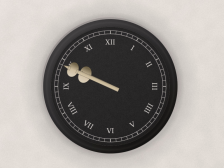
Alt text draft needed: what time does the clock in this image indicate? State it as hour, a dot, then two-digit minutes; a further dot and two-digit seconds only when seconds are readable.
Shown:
9.49
